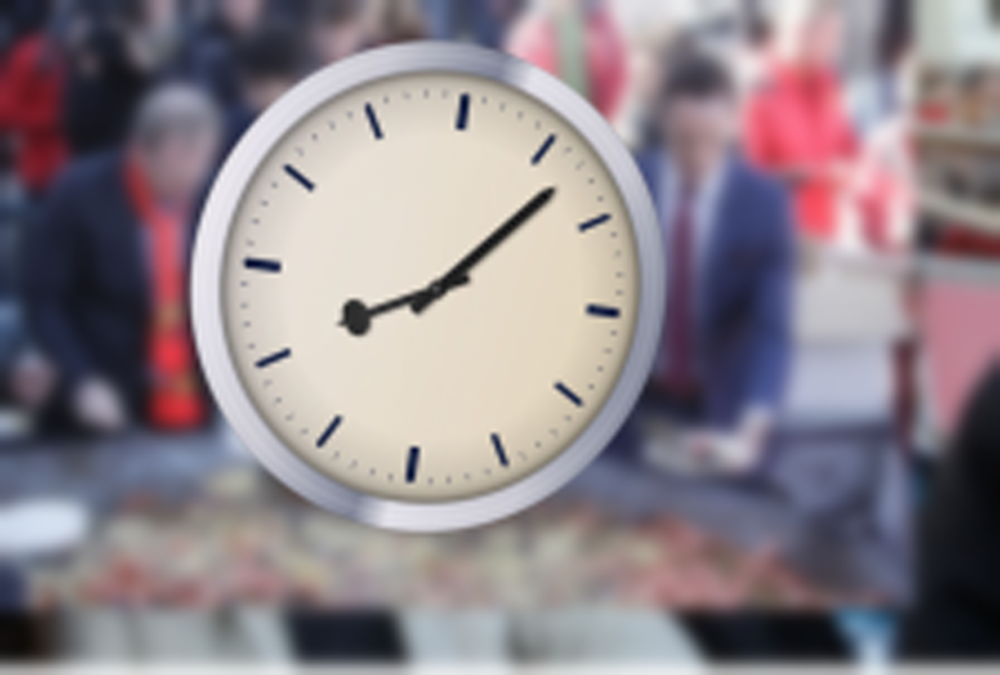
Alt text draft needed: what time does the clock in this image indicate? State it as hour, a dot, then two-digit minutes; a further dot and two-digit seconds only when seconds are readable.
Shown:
8.07
